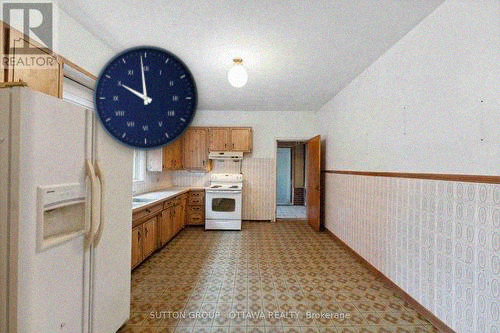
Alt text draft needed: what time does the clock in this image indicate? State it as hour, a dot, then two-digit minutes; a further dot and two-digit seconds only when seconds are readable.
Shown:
9.59
